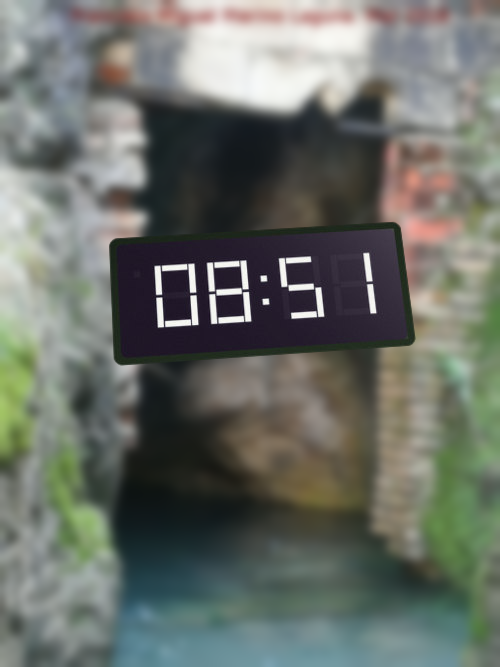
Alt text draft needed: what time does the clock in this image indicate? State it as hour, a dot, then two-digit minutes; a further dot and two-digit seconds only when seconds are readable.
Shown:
8.51
